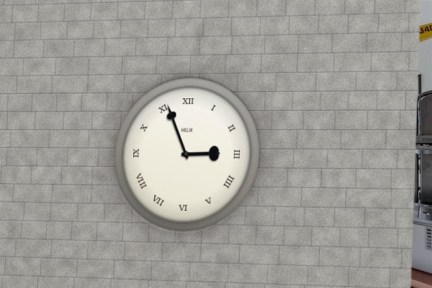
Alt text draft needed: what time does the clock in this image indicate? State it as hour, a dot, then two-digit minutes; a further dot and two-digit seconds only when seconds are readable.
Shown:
2.56
